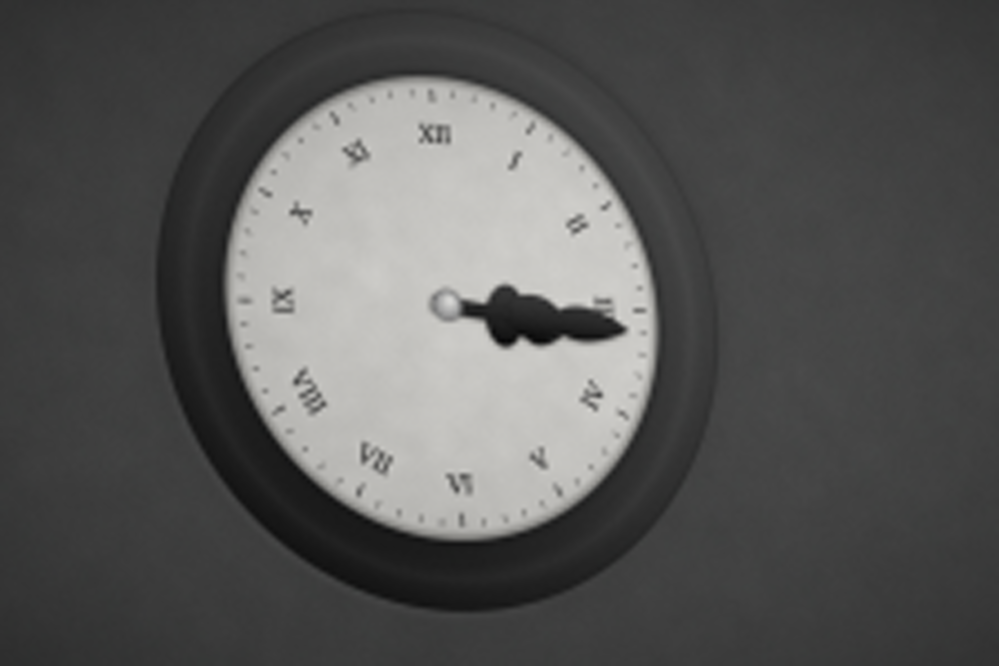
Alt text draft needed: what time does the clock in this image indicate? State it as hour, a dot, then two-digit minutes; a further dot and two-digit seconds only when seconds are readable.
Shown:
3.16
